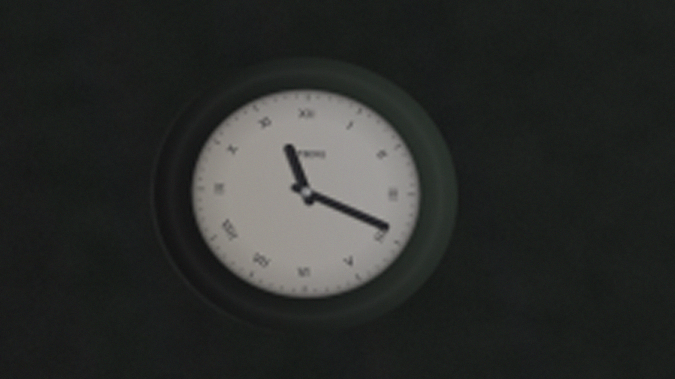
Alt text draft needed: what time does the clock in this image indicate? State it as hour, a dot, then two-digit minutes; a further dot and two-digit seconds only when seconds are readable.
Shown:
11.19
